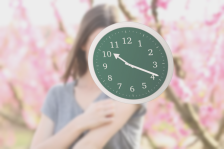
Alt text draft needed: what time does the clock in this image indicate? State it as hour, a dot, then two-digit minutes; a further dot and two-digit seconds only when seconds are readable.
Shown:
10.19
